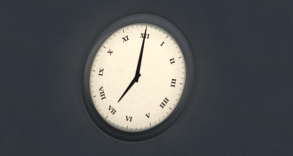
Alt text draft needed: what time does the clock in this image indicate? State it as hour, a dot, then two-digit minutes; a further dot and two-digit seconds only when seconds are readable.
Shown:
7.00
